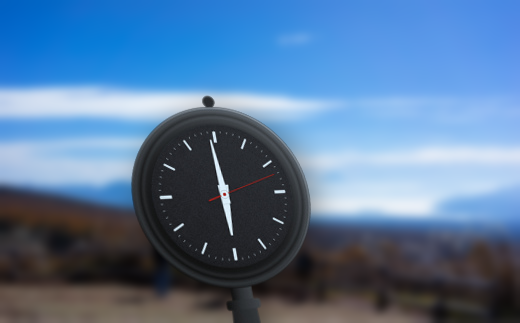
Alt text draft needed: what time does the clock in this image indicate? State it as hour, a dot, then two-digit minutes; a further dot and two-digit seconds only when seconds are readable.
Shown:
5.59.12
